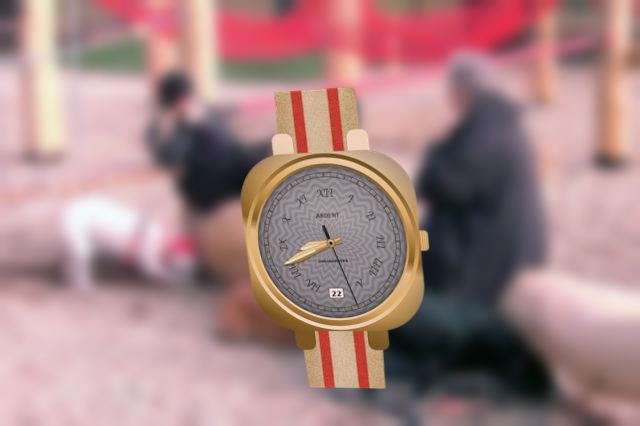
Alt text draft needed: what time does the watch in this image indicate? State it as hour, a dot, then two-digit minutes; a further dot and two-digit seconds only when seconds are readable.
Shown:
8.41.27
